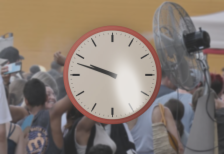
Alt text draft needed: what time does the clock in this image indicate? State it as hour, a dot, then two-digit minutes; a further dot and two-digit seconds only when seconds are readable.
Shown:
9.48
